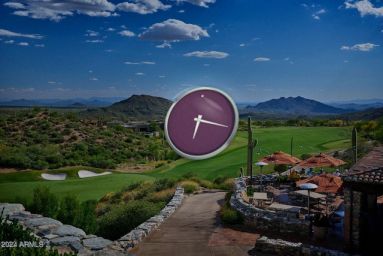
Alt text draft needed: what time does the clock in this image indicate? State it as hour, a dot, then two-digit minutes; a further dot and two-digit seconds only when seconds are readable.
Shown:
6.17
